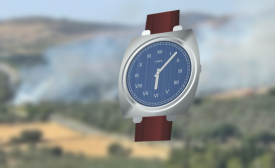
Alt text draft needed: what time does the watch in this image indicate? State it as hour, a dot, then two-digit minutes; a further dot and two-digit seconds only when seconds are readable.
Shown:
6.07
